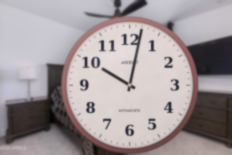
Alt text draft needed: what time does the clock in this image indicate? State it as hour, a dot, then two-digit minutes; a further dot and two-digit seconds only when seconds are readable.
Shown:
10.02
